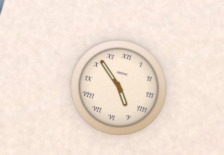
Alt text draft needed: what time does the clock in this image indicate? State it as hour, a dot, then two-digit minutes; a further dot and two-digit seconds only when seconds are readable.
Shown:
4.52
